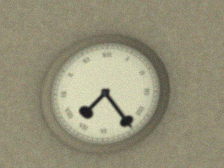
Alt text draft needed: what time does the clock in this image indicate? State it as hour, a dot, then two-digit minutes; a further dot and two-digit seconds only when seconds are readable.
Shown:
7.24
